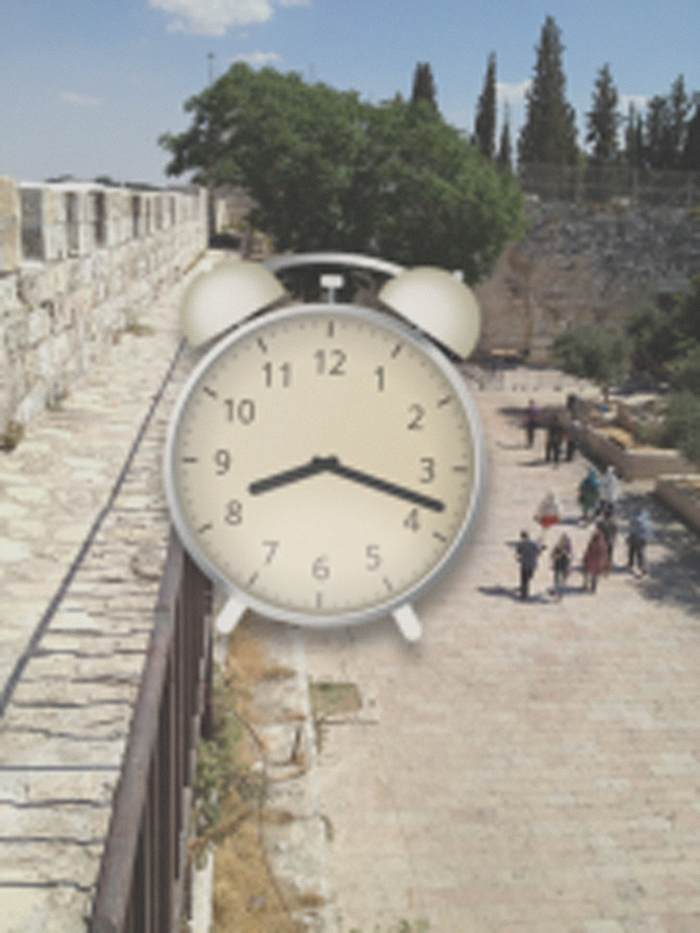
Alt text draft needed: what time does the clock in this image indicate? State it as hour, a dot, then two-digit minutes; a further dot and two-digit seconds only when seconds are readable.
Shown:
8.18
